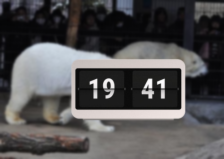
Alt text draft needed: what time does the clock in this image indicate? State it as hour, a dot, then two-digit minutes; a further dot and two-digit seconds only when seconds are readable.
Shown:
19.41
